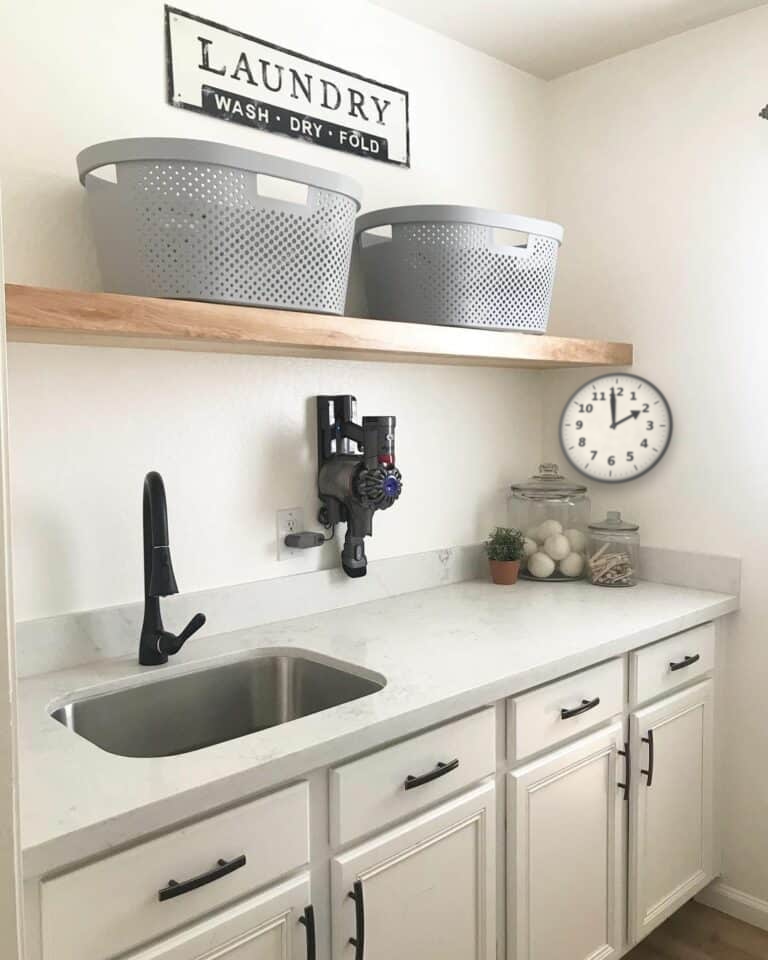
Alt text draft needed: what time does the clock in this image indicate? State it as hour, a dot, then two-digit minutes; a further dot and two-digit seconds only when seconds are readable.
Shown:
1.59
